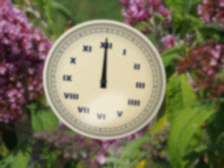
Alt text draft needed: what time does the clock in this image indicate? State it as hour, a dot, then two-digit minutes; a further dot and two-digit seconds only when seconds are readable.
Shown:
12.00
